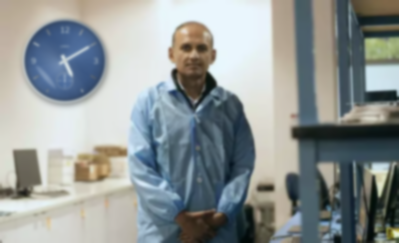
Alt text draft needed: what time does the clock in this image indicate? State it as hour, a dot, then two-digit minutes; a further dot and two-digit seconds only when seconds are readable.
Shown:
5.10
